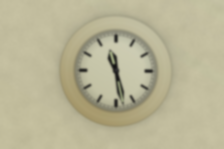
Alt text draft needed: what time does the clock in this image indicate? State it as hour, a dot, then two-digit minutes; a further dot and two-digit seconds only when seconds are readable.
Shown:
11.28
